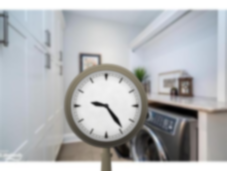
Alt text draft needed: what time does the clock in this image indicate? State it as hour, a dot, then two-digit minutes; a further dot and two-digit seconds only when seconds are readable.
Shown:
9.24
